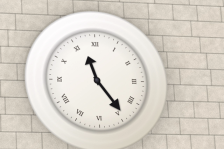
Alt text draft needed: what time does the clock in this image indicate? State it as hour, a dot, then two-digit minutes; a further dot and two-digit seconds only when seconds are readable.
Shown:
11.24
